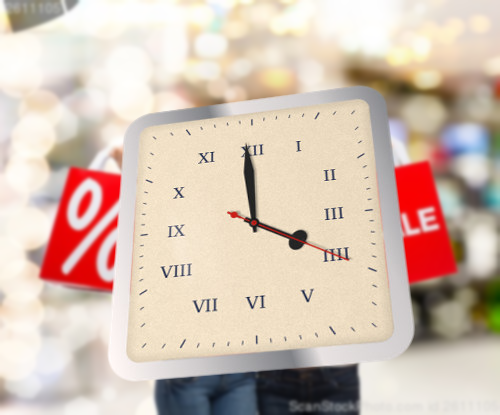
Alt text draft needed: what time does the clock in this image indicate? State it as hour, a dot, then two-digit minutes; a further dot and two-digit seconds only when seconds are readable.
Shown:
3.59.20
